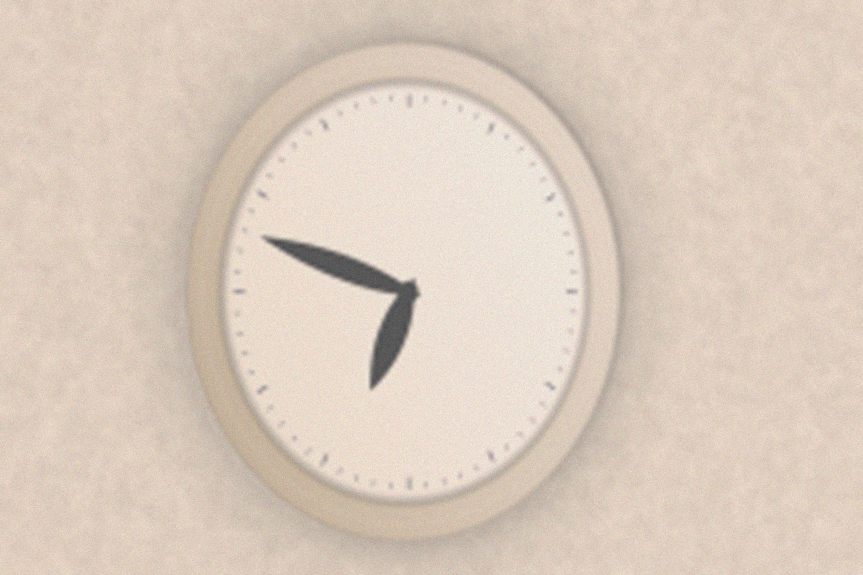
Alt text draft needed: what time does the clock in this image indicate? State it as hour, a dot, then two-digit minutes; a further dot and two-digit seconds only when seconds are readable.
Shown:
6.48
